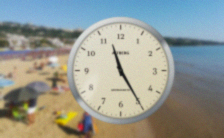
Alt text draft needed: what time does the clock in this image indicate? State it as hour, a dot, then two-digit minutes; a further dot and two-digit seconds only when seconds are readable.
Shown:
11.25
